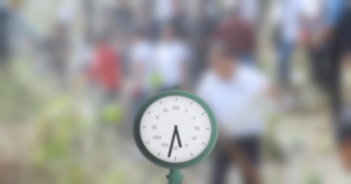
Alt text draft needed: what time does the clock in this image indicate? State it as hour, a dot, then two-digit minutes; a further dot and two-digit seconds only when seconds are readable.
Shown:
5.32
